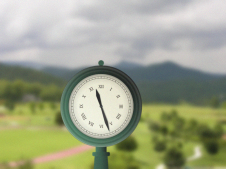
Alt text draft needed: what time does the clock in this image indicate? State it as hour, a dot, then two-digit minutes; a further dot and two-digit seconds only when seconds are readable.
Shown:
11.27
